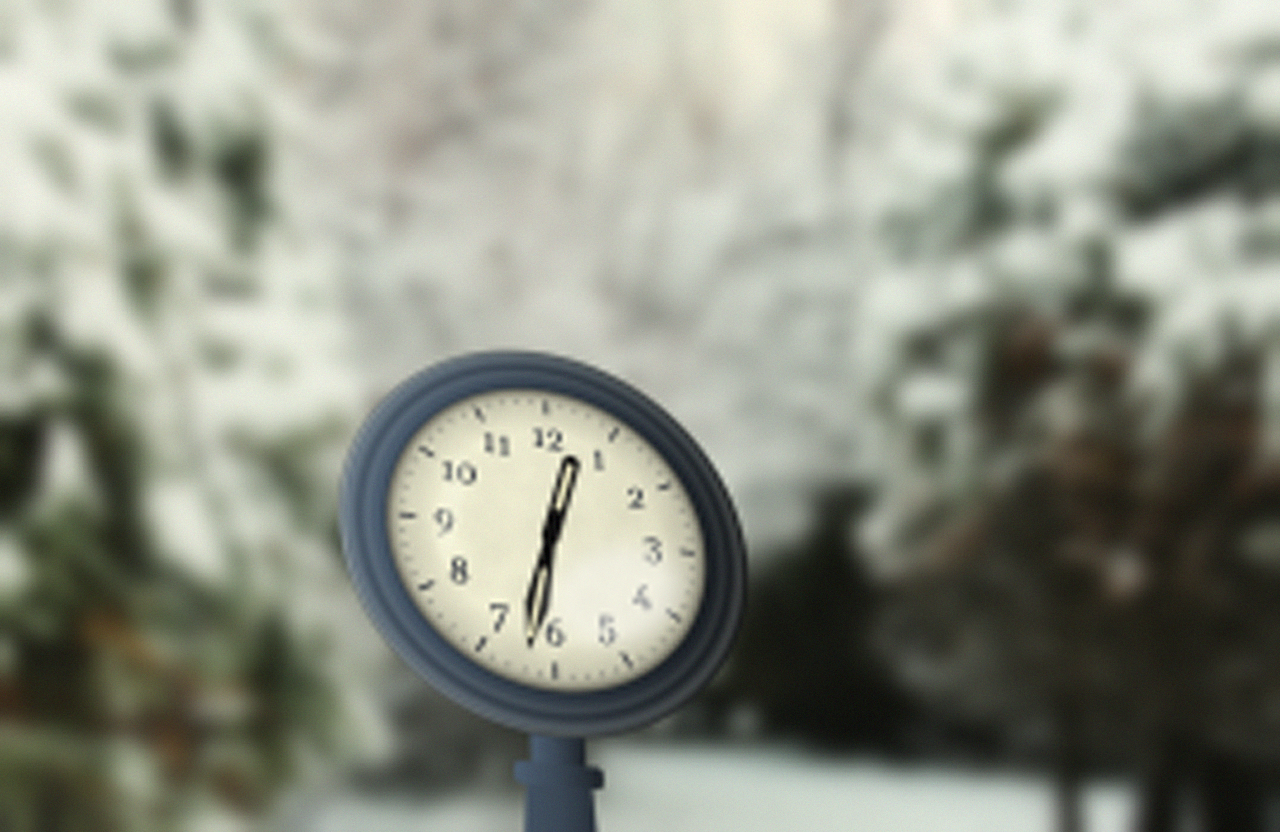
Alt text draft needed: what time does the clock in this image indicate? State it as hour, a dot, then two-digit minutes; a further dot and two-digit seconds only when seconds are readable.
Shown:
12.32
